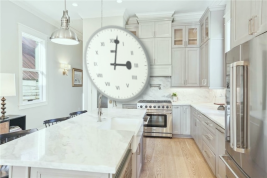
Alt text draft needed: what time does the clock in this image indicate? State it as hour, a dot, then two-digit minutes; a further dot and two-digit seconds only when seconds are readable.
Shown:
3.02
